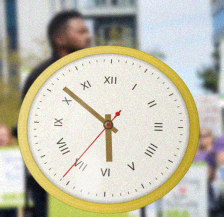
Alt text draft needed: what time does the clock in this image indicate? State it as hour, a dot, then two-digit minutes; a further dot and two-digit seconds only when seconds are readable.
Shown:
5.51.36
